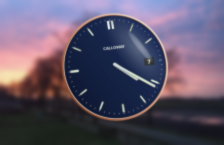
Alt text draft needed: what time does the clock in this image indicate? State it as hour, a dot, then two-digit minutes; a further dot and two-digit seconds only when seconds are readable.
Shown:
4.21
